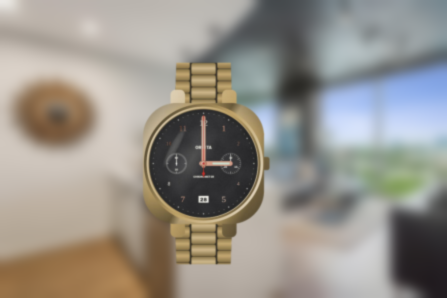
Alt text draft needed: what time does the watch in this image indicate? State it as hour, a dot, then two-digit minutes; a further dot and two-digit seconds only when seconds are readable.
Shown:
3.00
